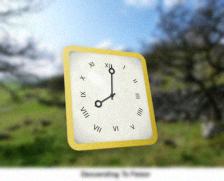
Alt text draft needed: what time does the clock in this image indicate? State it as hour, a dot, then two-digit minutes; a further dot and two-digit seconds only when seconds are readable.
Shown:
8.01
